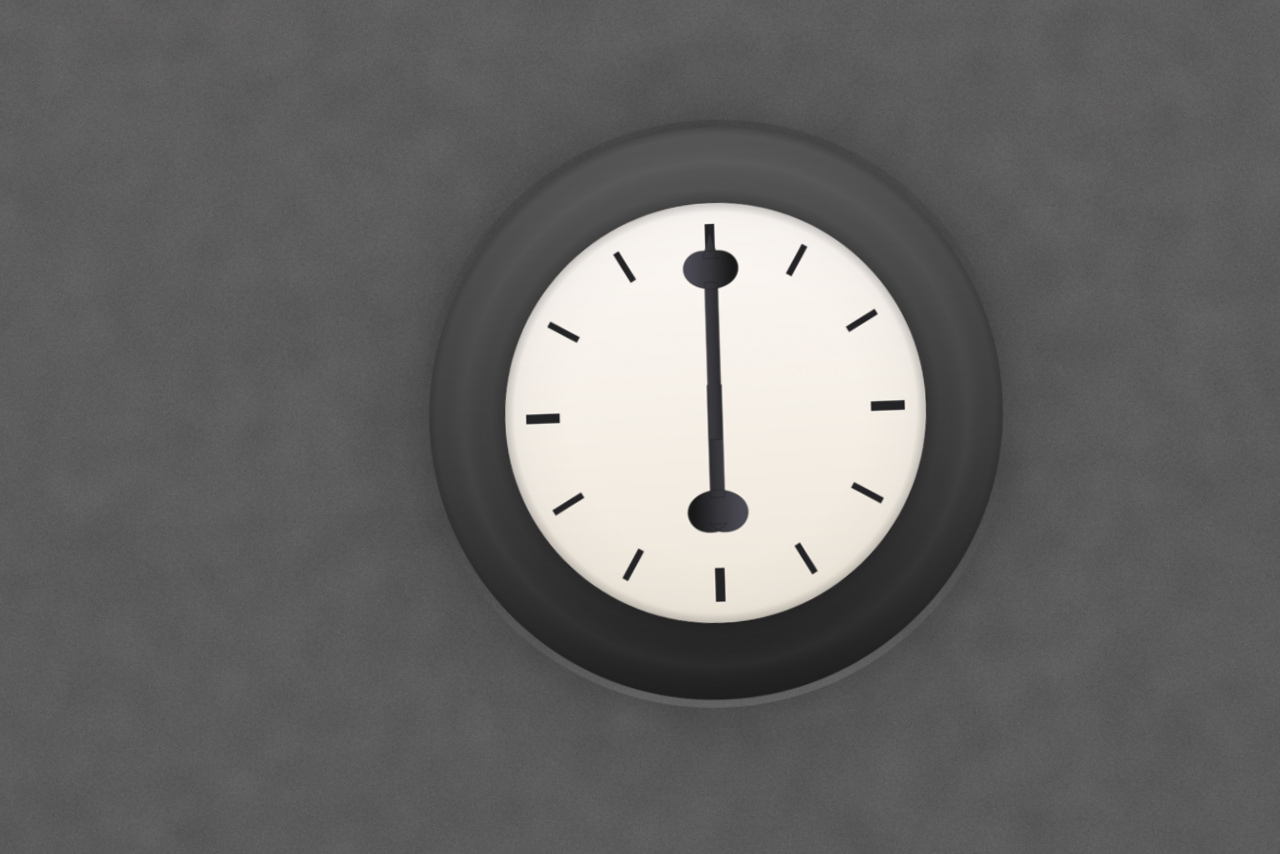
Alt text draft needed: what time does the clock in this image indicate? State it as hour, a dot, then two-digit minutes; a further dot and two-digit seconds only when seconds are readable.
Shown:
6.00
